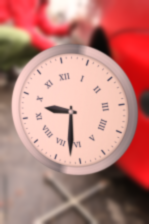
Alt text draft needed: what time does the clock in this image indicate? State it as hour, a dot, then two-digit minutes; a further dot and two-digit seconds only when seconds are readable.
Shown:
9.32
